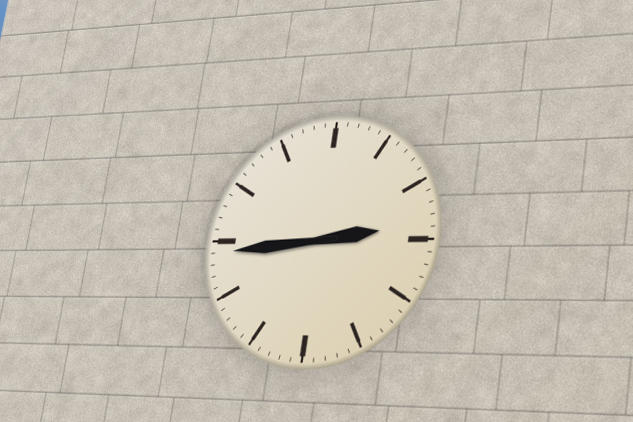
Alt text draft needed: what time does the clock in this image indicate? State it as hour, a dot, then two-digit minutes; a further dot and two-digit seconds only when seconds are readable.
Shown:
2.44
